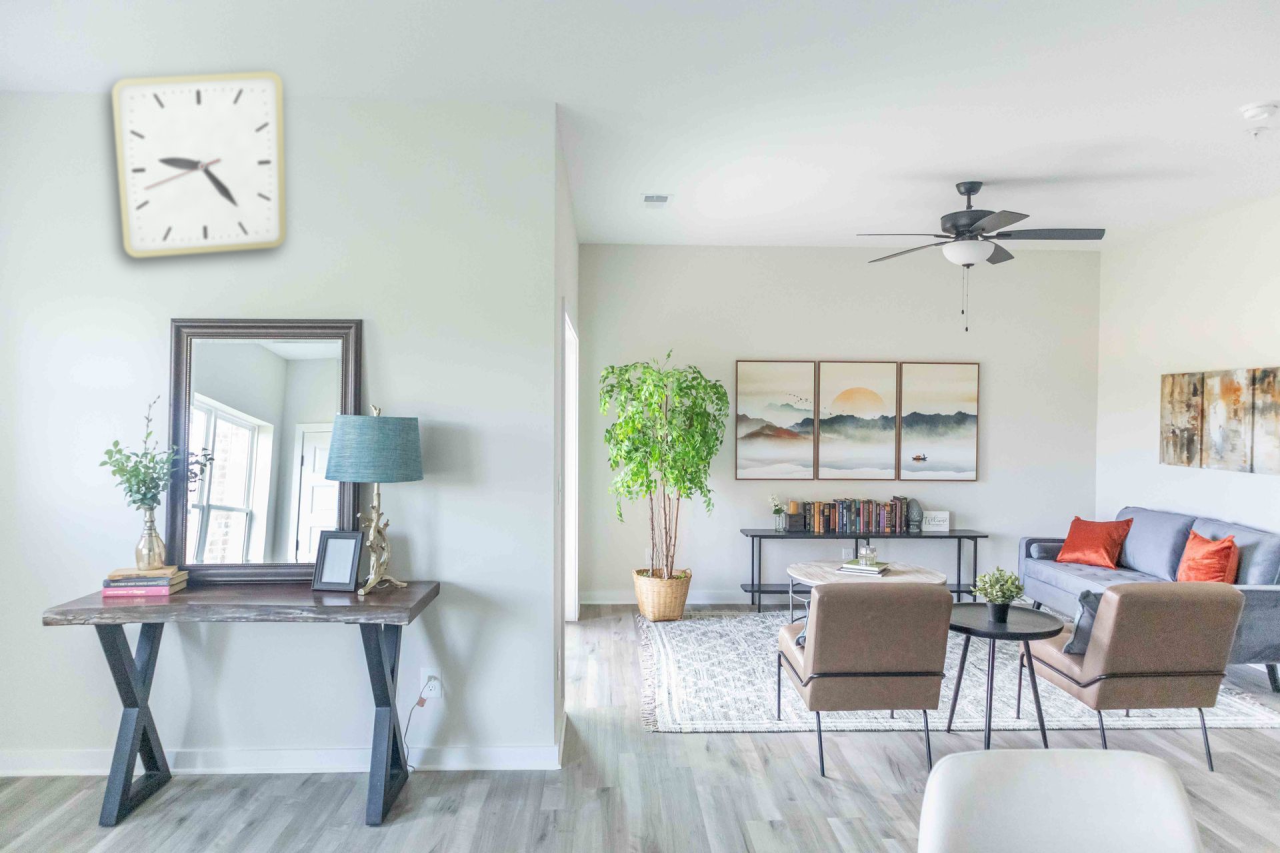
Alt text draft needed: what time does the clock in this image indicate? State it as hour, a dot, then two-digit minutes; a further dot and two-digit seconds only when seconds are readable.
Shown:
9.23.42
